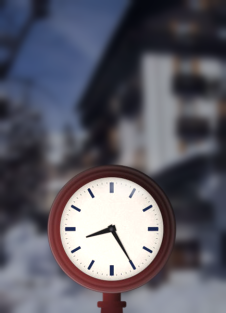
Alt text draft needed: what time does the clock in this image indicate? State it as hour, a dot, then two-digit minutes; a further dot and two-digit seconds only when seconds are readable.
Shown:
8.25
